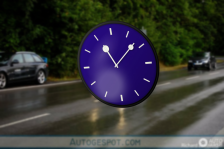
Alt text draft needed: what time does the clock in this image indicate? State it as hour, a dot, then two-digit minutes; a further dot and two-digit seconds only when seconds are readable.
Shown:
11.08
